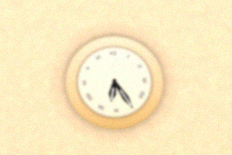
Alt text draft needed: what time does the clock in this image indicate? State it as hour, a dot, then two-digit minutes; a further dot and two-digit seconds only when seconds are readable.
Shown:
6.25
